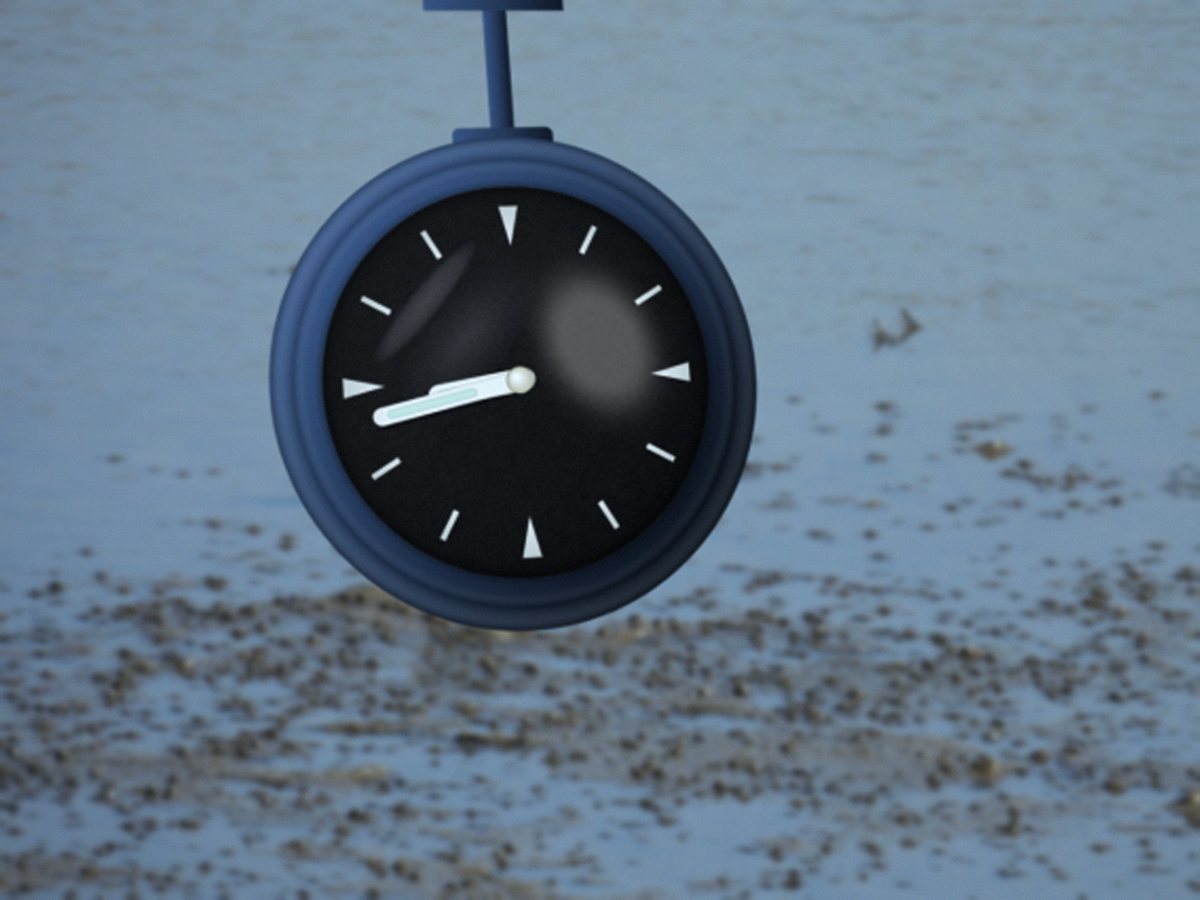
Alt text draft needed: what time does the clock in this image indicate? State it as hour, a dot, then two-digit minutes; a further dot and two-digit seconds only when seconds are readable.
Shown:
8.43
